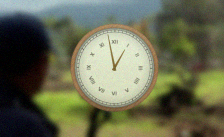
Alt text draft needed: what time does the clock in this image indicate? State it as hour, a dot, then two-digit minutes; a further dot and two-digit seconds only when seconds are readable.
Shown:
12.58
